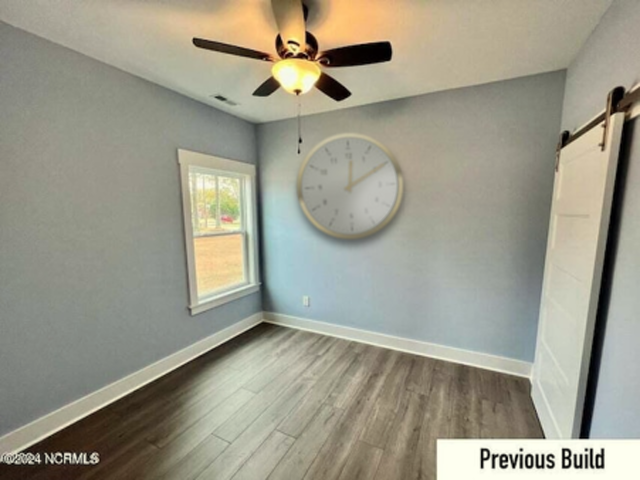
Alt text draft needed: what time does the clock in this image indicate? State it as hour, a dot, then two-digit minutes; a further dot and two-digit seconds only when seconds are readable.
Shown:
12.10
